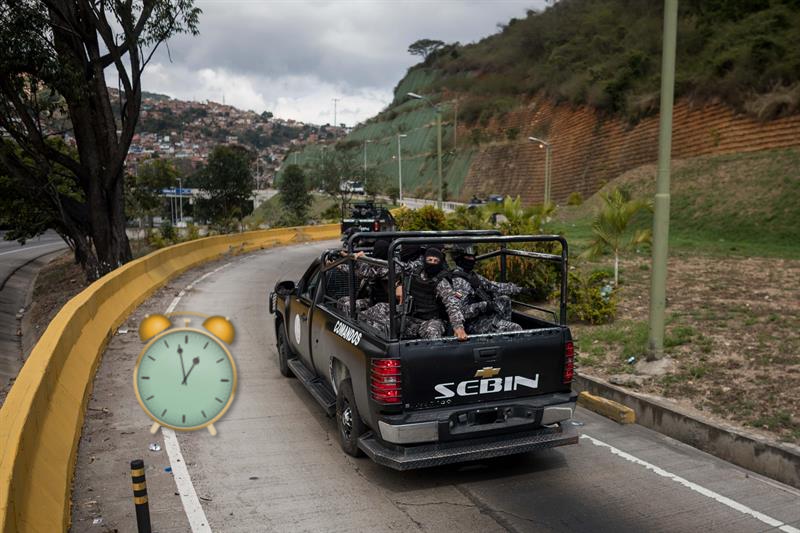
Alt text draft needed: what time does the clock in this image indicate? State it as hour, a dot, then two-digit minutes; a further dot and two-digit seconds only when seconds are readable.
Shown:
12.58
